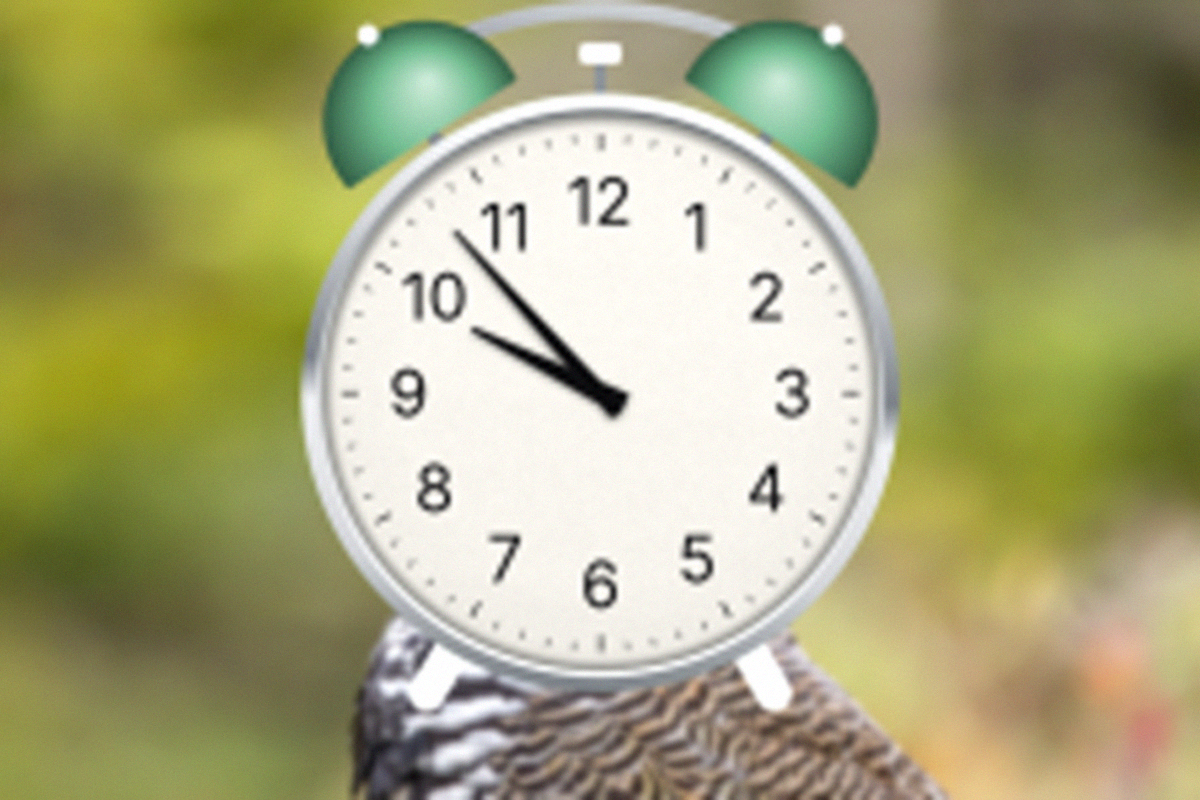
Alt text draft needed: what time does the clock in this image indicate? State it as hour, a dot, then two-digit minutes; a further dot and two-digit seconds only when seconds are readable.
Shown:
9.53
